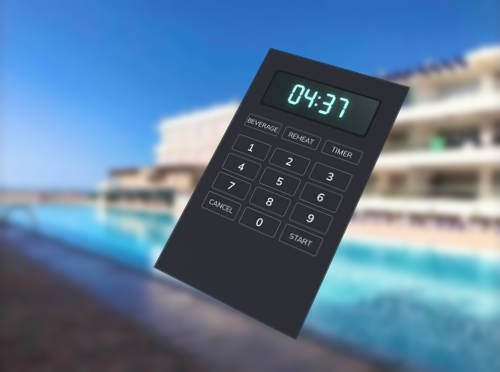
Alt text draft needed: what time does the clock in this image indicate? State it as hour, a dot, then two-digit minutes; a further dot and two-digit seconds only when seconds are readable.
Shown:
4.37
